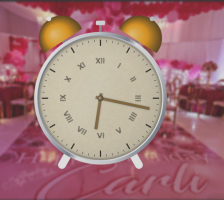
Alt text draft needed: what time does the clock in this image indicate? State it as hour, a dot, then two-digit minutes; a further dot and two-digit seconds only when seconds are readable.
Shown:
6.17
